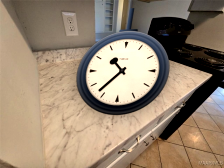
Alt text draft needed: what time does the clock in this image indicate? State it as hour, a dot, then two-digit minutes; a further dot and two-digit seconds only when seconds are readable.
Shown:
10.37
